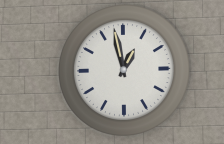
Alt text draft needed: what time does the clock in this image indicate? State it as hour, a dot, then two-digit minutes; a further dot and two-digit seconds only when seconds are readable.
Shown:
12.58
